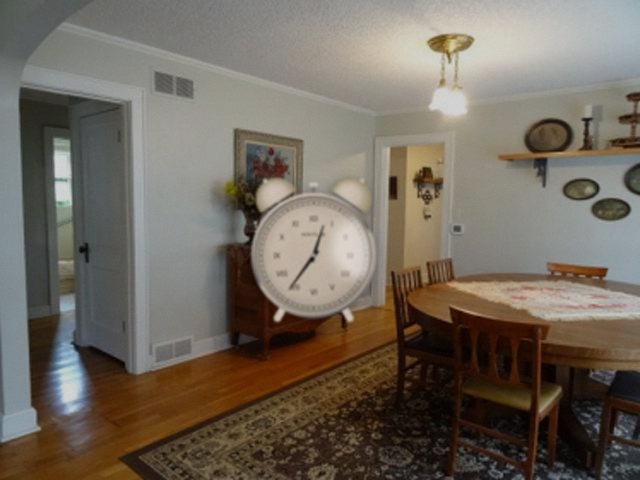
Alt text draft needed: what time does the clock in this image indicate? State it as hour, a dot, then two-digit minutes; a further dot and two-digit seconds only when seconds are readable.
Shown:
12.36
